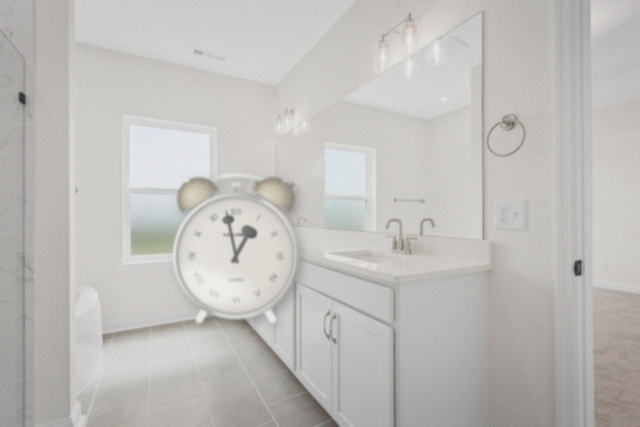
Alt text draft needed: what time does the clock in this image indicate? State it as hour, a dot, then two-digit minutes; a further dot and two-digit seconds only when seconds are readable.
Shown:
12.58
